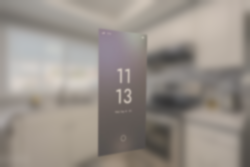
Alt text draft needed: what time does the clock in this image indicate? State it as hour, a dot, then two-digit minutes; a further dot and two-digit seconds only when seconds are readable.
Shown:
11.13
